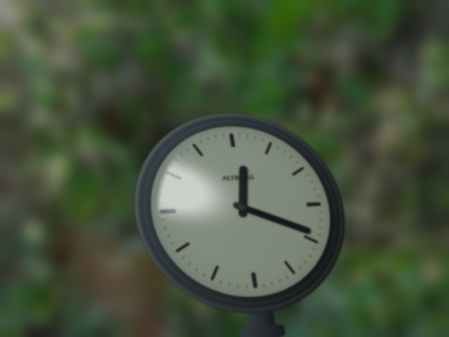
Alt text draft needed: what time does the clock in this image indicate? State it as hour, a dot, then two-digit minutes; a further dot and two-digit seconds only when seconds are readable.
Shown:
12.19
